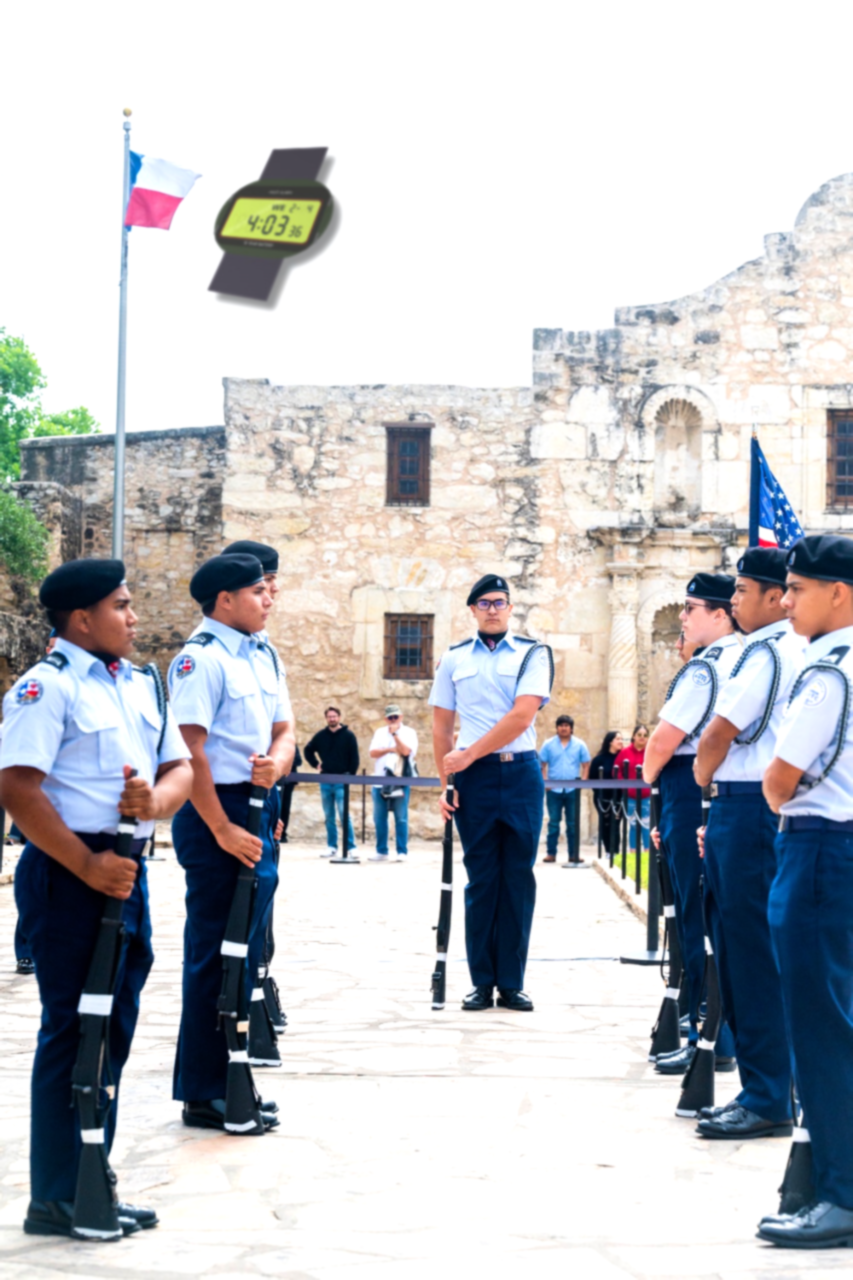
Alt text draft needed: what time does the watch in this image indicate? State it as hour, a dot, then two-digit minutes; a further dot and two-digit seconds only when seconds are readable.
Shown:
4.03
